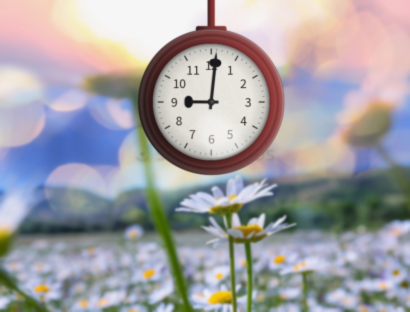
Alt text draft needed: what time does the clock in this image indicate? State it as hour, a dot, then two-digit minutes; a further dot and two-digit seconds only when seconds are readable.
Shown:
9.01
